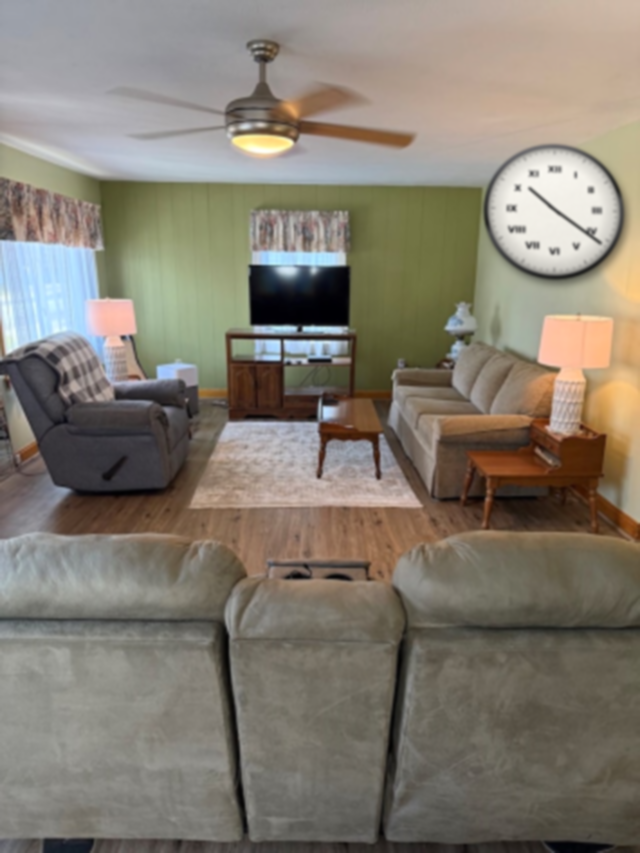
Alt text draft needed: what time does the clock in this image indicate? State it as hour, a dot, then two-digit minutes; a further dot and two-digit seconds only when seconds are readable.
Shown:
10.21
